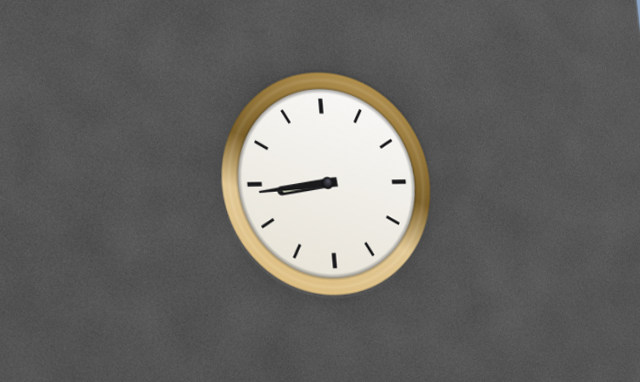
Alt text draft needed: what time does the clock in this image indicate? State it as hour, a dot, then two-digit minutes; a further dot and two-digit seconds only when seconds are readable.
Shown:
8.44
